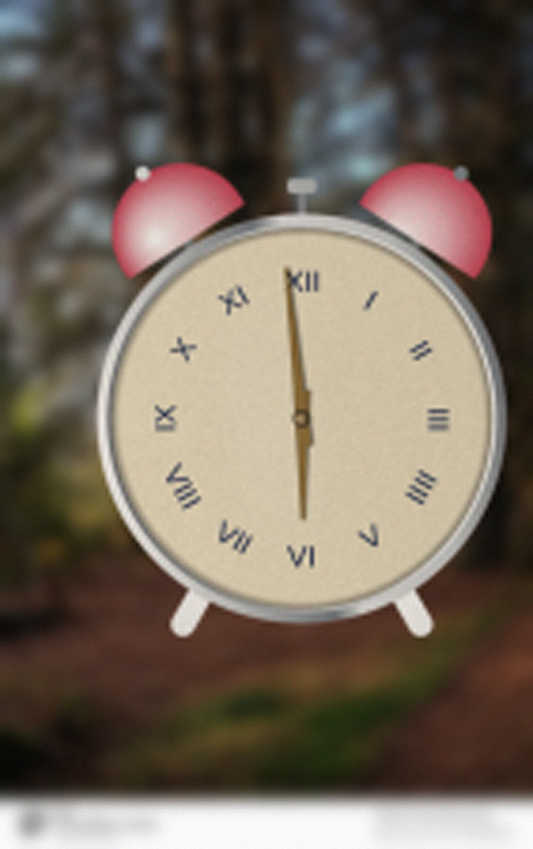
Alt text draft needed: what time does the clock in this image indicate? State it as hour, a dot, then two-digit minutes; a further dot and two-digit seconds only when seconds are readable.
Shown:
5.59
